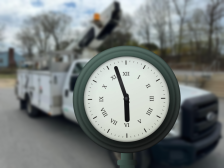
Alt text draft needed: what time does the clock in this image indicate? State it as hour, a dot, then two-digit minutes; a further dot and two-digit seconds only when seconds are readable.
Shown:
5.57
